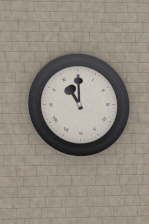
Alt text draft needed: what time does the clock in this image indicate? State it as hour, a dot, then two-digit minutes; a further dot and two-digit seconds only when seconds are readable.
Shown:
11.00
